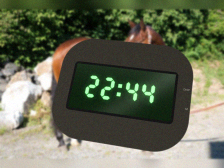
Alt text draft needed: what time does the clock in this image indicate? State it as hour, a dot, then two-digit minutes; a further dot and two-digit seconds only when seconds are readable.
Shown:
22.44
